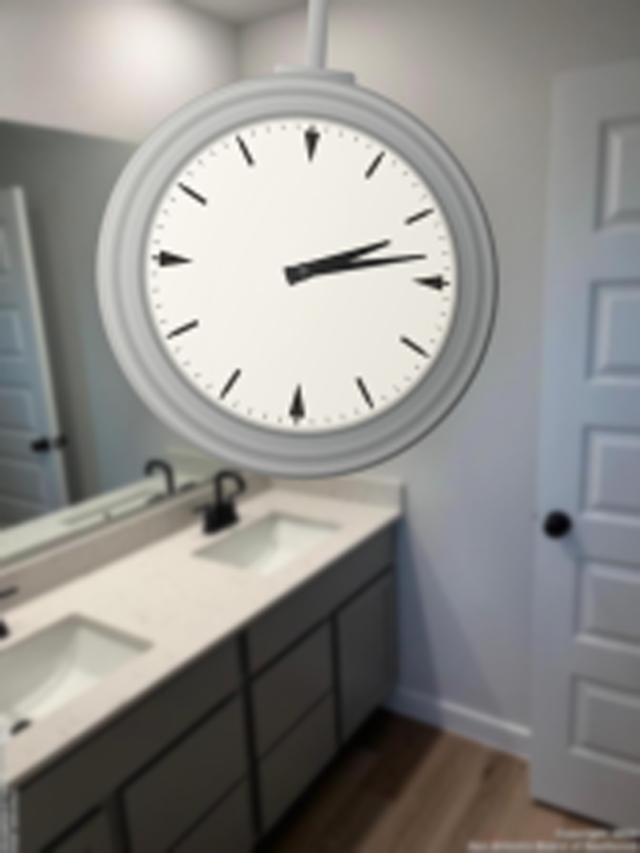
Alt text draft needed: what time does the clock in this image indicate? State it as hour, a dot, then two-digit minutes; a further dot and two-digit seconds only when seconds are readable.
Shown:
2.13
